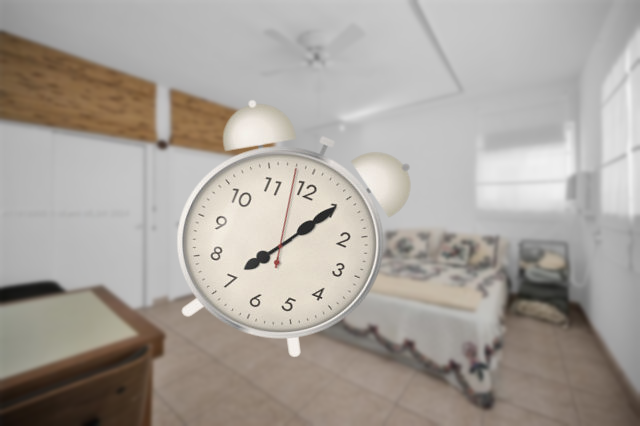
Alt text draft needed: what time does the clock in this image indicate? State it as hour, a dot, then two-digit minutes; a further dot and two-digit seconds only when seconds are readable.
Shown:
7.04.58
